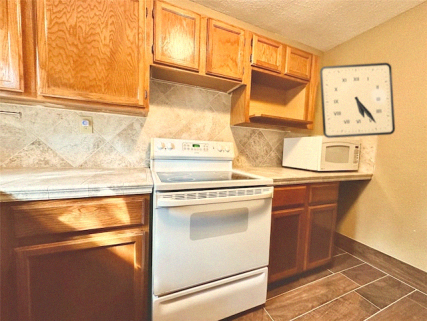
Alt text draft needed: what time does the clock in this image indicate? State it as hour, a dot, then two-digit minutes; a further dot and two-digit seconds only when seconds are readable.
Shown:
5.24
